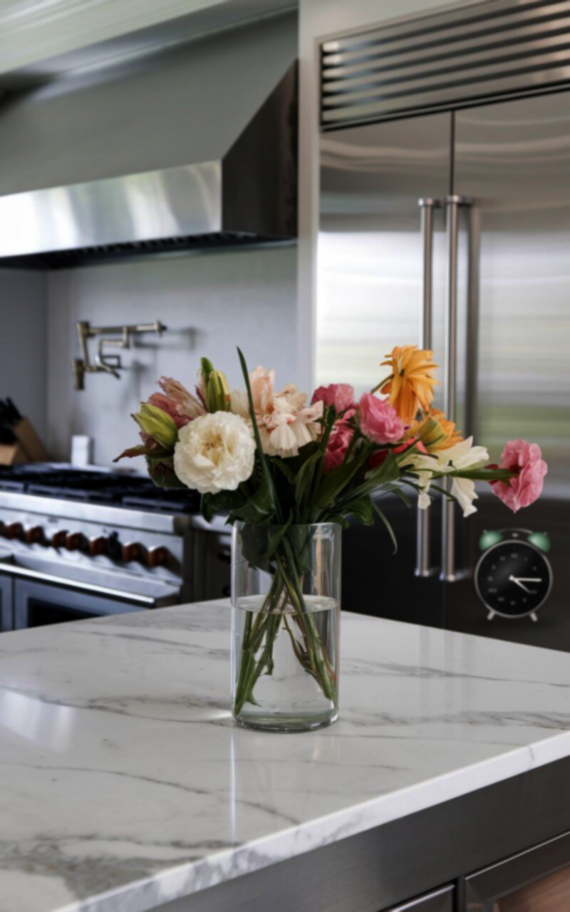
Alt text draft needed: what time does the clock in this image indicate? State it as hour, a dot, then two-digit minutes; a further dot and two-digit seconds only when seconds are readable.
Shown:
4.15
